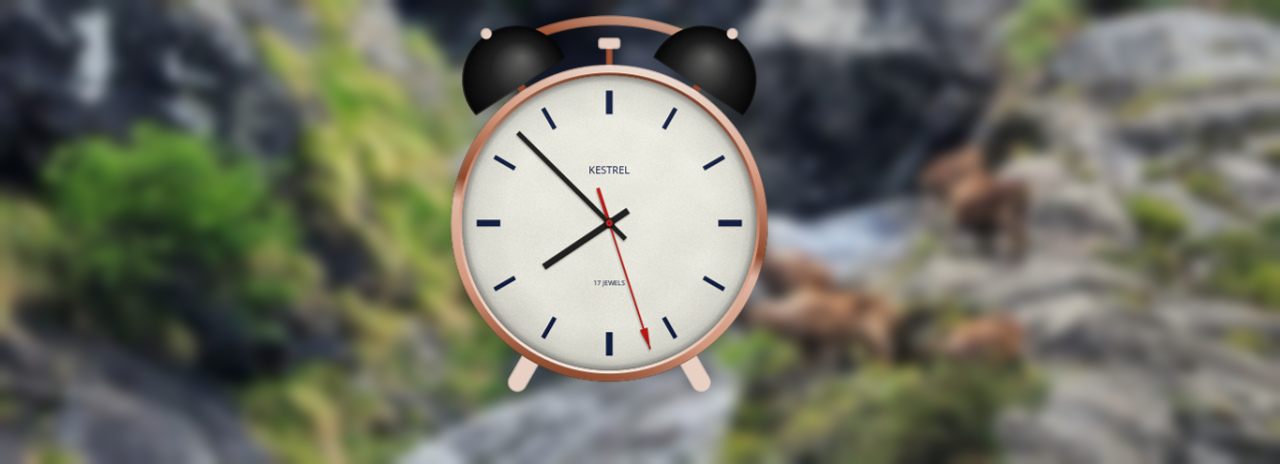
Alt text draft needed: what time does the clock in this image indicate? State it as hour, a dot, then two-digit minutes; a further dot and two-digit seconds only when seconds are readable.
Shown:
7.52.27
